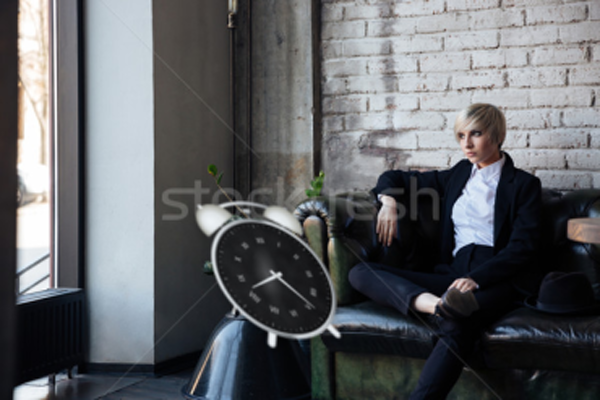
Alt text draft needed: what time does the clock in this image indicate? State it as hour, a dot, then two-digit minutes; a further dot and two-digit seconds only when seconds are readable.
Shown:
8.24
